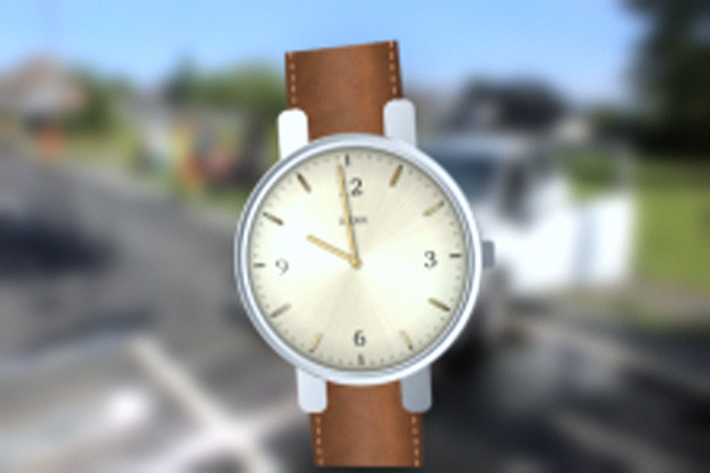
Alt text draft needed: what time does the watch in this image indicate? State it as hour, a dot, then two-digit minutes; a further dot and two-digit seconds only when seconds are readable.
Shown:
9.59
